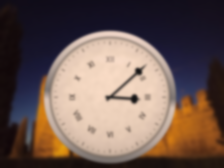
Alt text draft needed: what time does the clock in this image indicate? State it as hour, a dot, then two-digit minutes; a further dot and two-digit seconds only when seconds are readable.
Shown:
3.08
